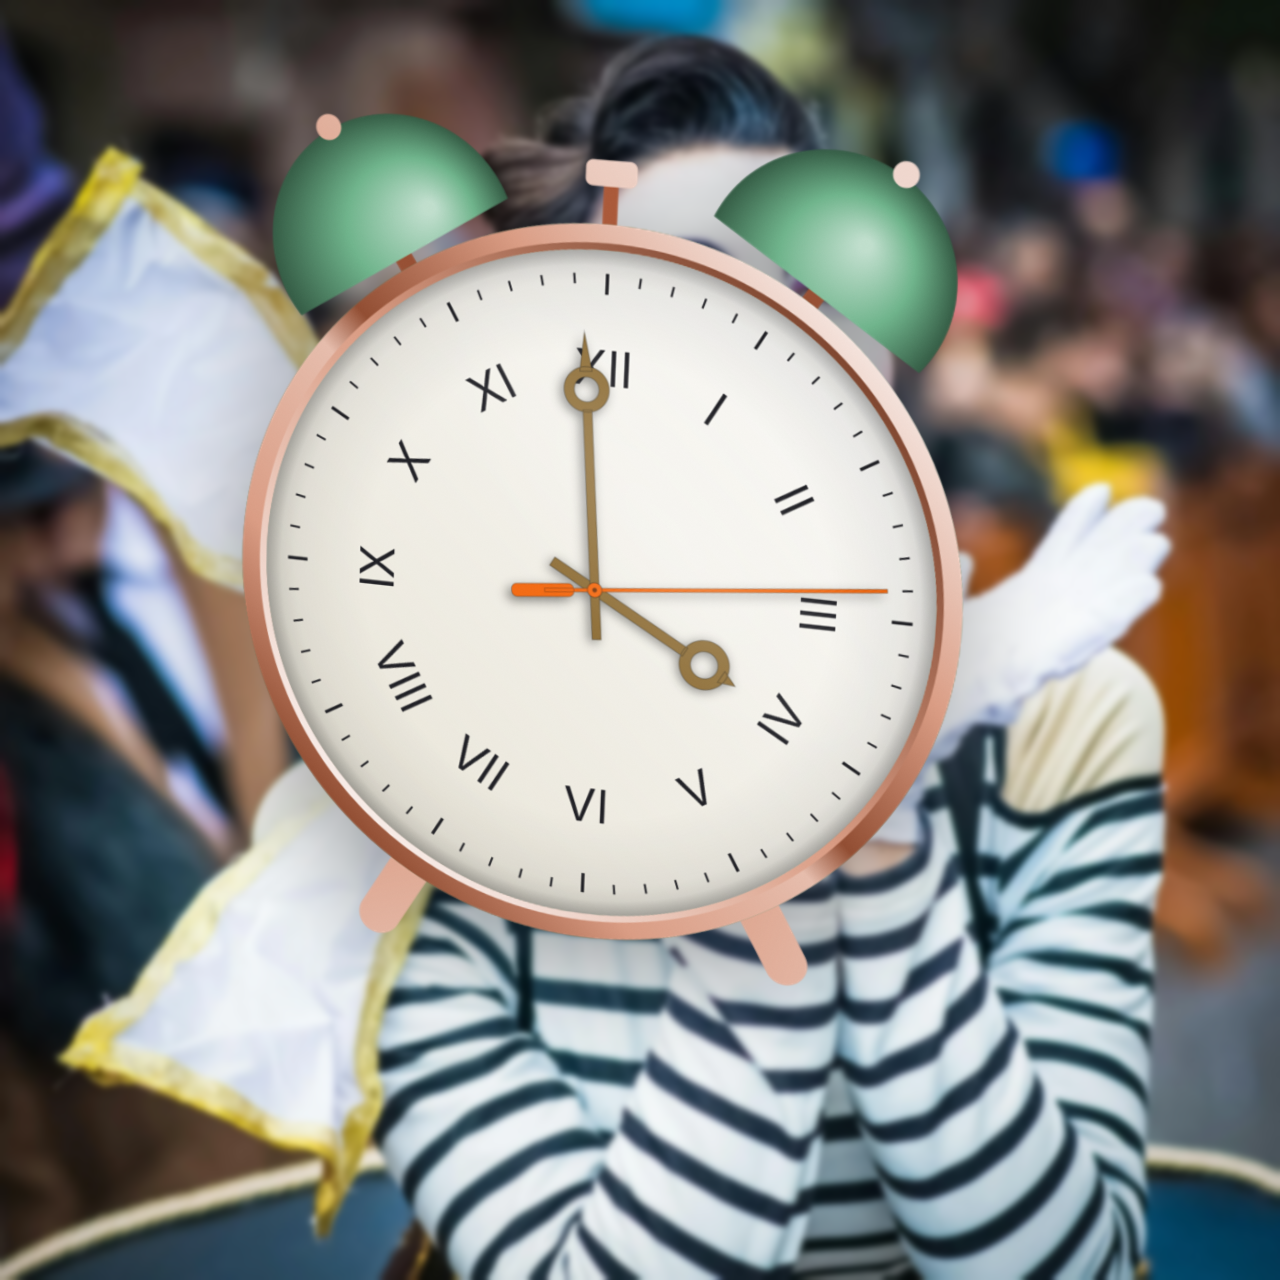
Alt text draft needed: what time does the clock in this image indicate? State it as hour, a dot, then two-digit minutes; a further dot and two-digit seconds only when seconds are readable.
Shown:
3.59.14
